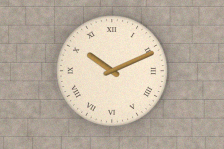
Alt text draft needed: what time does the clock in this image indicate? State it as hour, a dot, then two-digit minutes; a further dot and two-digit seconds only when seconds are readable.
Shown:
10.11
